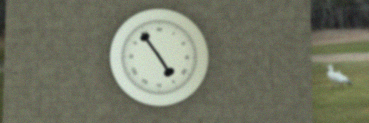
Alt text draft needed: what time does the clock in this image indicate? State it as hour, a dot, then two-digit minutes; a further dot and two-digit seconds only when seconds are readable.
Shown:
4.54
